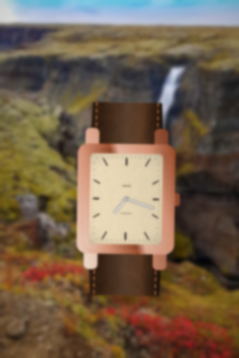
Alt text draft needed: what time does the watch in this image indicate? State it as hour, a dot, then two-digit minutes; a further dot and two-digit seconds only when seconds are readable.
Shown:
7.18
